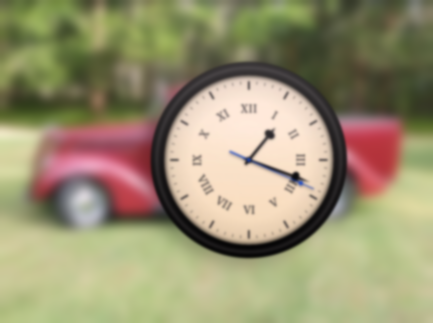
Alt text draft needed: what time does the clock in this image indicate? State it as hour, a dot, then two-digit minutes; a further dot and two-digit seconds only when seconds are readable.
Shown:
1.18.19
